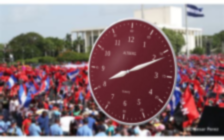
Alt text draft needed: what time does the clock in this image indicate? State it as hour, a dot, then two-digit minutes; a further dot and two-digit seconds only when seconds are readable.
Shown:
8.11
